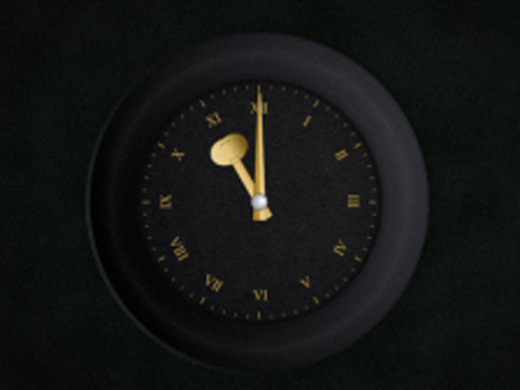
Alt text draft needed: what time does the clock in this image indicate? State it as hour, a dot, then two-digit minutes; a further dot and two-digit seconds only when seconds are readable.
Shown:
11.00
